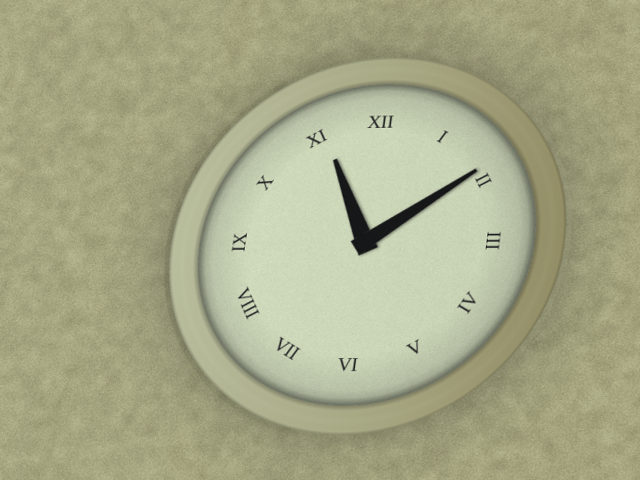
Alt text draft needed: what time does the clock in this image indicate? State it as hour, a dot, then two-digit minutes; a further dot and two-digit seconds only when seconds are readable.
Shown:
11.09
